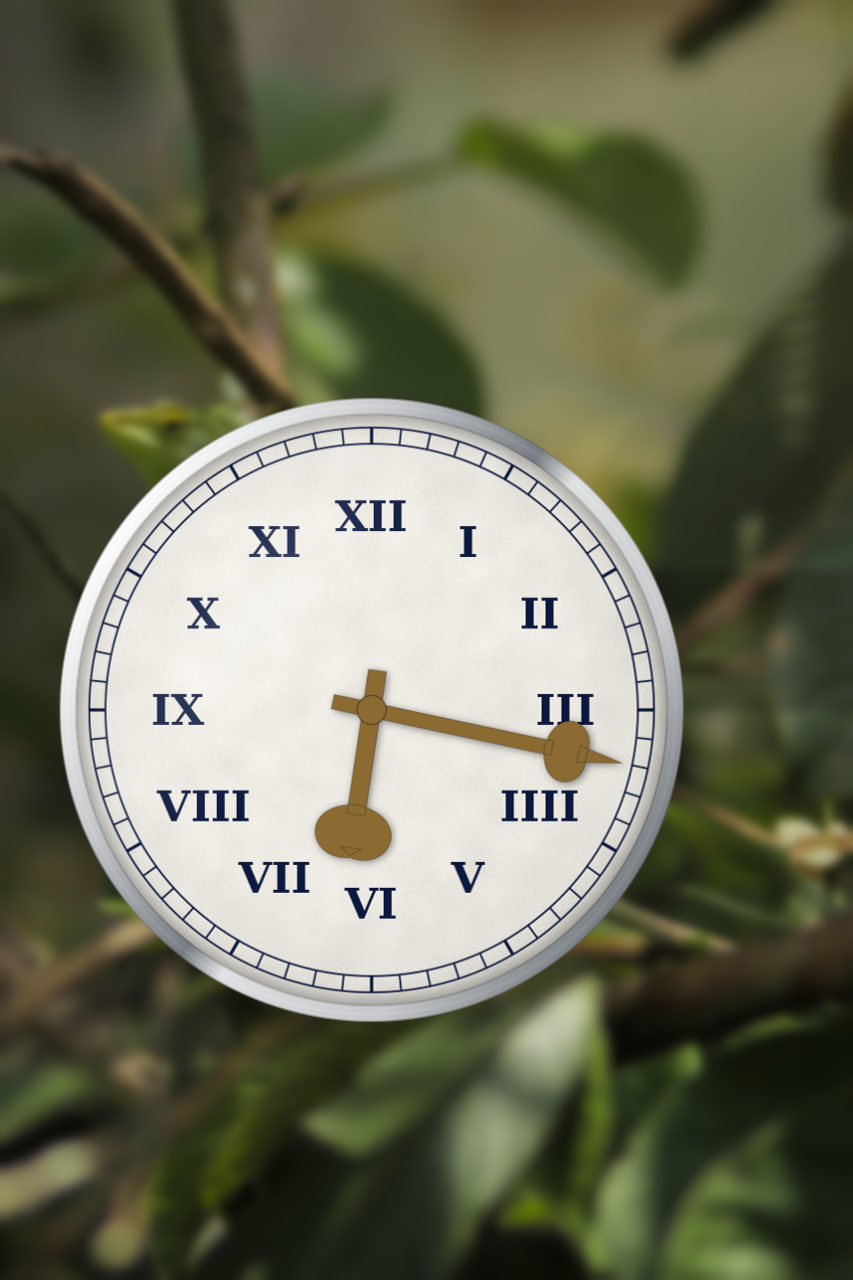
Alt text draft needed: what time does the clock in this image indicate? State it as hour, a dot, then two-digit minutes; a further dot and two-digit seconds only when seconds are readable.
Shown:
6.17
